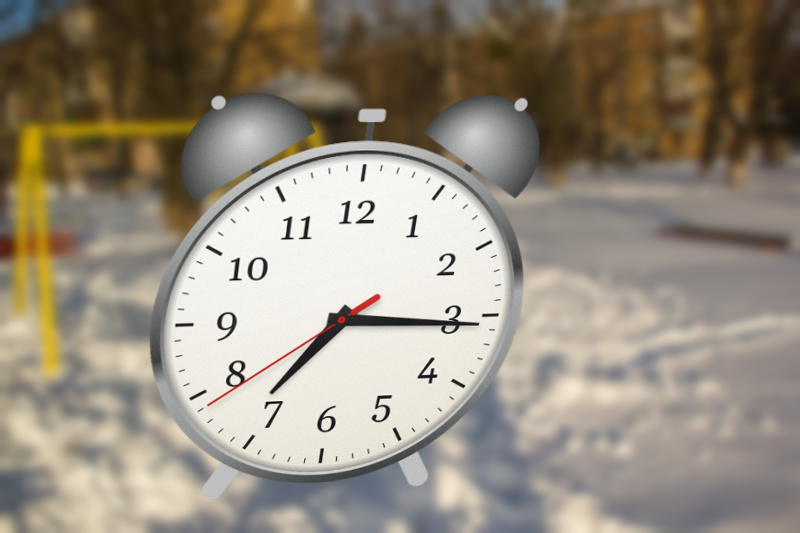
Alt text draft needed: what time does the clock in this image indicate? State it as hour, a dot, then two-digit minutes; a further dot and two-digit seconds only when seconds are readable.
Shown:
7.15.39
